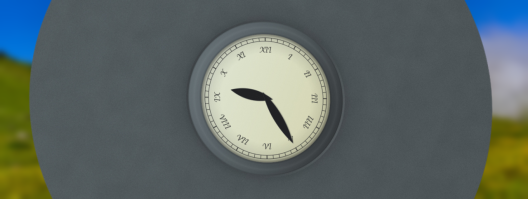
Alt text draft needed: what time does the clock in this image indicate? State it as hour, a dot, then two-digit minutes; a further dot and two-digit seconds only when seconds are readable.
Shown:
9.25
